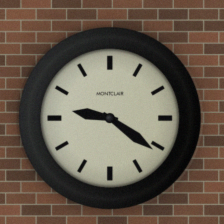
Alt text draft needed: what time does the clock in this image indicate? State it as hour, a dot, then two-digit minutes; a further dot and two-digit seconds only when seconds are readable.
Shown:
9.21
